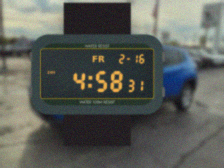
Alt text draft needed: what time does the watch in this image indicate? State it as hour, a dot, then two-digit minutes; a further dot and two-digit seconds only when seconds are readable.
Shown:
4.58.31
